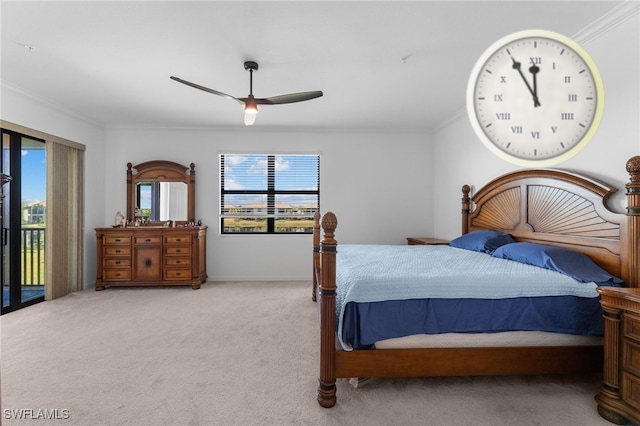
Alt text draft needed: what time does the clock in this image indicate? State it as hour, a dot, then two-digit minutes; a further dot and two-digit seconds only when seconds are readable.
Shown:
11.55
